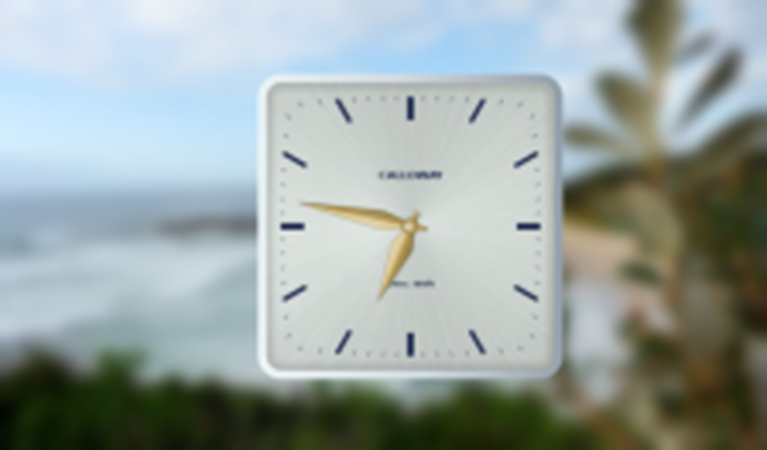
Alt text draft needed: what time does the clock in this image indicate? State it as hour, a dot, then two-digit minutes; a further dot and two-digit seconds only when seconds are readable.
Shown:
6.47
